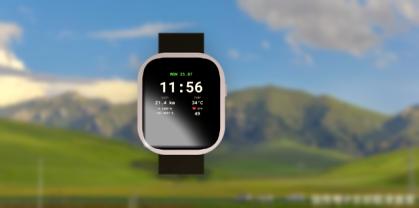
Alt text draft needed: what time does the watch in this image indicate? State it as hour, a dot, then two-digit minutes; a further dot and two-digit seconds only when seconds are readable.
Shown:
11.56
